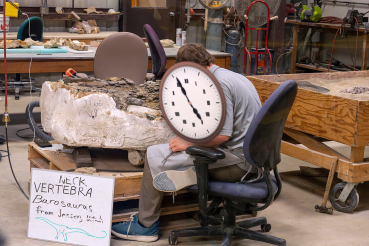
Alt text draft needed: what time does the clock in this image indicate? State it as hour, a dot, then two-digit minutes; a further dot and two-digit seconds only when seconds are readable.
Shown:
4.56
